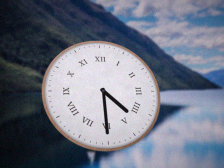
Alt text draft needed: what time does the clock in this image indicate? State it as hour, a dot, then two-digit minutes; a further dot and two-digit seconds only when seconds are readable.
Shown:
4.30
